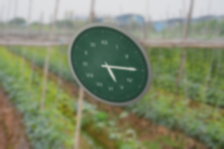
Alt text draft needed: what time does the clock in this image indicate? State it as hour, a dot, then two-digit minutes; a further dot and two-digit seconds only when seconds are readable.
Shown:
5.15
